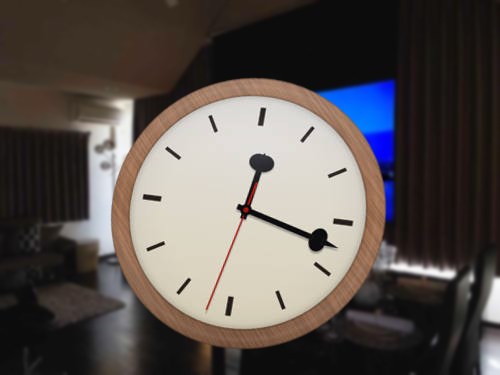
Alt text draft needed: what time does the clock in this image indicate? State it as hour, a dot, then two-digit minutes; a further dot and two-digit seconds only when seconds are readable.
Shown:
12.17.32
